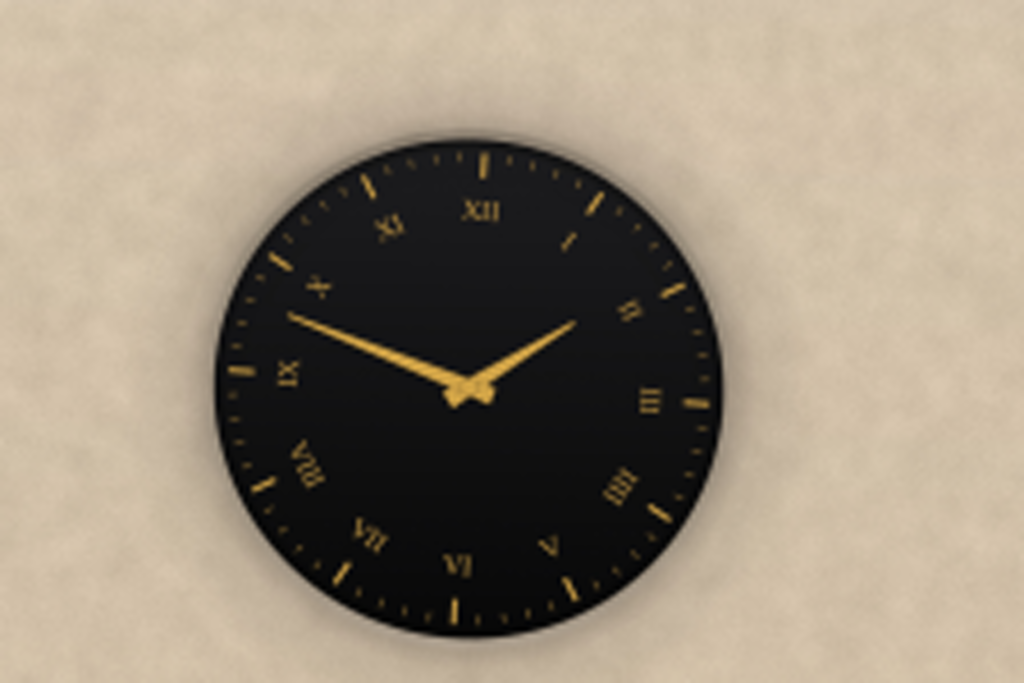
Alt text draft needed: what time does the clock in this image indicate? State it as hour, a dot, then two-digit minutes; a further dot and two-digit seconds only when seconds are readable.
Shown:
1.48
